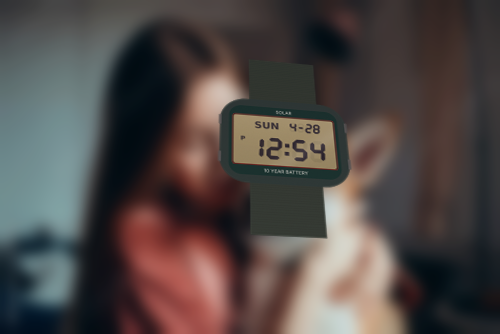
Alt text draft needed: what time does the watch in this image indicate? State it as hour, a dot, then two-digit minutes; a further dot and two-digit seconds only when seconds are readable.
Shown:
12.54
